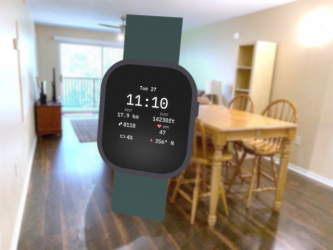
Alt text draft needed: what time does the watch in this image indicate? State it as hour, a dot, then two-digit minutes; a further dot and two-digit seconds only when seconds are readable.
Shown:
11.10
